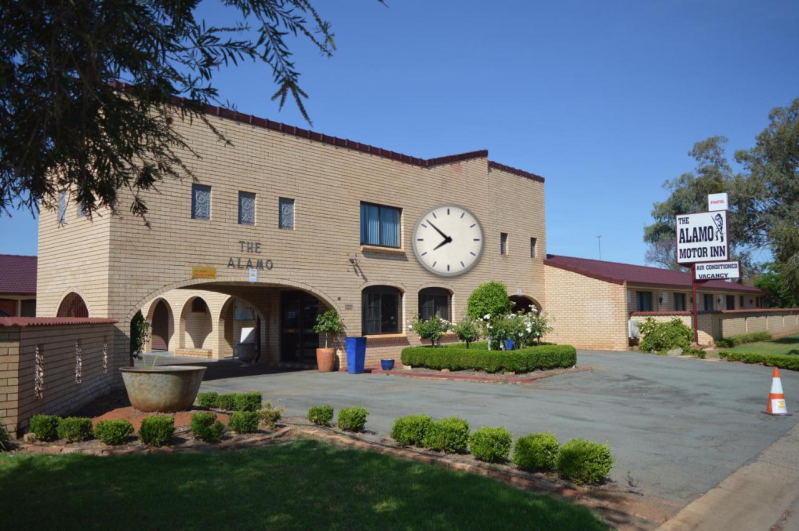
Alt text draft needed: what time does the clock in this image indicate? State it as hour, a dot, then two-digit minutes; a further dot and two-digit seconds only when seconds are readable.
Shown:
7.52
